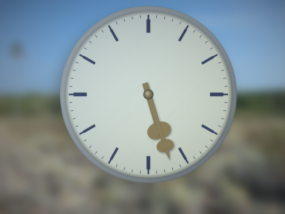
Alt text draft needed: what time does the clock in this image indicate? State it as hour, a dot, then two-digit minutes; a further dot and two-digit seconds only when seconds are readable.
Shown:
5.27
